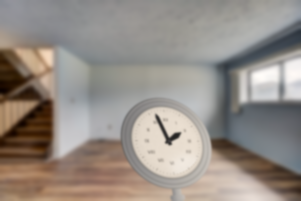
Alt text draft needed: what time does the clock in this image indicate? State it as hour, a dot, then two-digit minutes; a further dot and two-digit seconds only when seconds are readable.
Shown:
1.57
